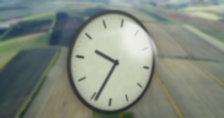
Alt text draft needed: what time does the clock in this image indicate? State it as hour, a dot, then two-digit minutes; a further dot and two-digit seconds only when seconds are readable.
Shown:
9.34
